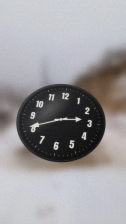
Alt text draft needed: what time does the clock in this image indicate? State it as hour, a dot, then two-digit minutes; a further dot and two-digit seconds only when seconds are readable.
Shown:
2.41
